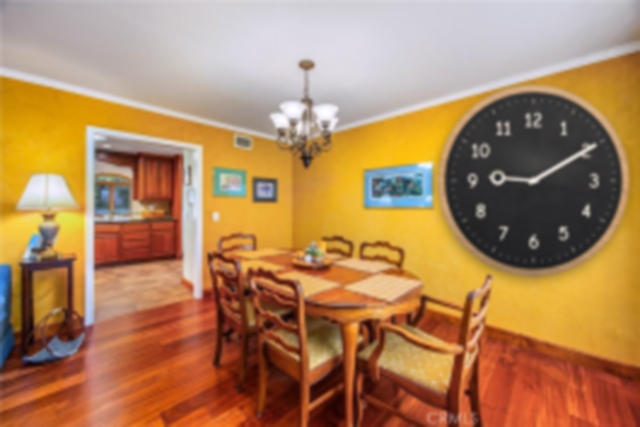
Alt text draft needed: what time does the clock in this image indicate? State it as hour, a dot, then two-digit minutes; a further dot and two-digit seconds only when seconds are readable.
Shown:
9.10
